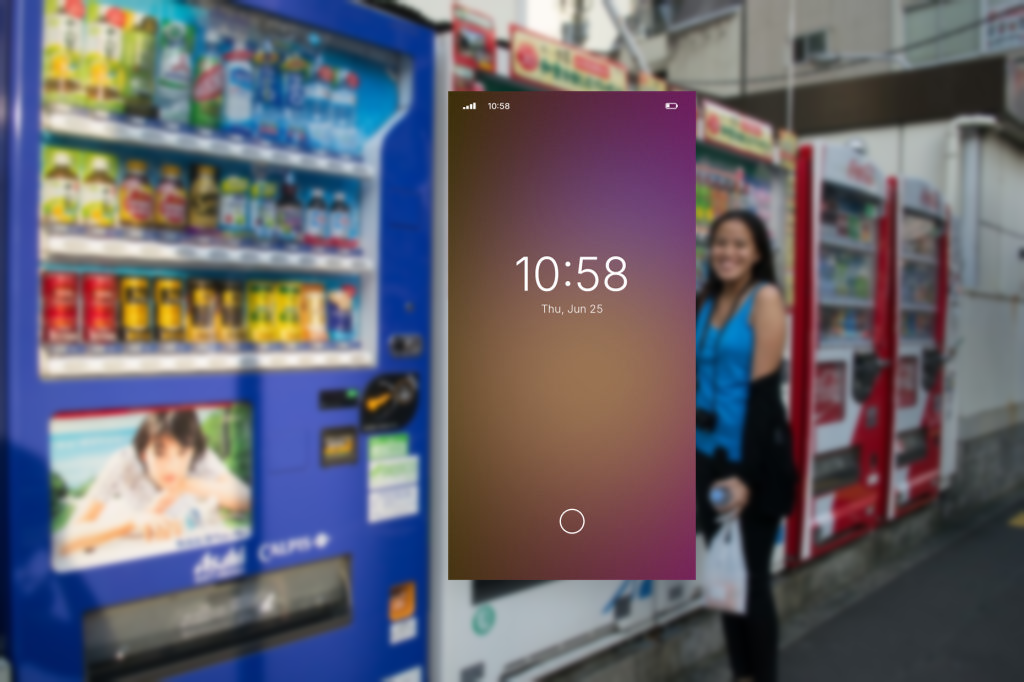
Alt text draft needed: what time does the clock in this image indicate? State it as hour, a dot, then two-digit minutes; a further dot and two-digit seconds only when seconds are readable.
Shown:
10.58
